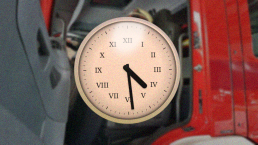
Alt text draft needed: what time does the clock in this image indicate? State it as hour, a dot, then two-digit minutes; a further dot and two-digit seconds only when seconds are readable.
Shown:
4.29
